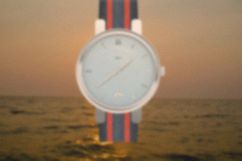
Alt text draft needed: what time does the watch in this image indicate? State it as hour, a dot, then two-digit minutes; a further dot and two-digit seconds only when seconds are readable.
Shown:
1.39
